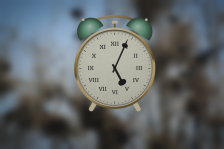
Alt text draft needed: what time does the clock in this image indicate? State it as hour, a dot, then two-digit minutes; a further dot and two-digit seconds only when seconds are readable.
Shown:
5.04
